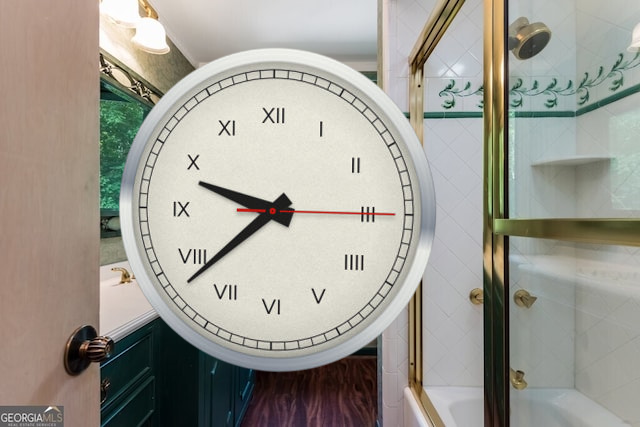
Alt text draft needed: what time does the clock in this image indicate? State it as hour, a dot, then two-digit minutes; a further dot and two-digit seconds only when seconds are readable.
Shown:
9.38.15
